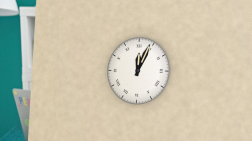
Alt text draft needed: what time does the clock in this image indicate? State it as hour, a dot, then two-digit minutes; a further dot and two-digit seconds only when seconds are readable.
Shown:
12.04
